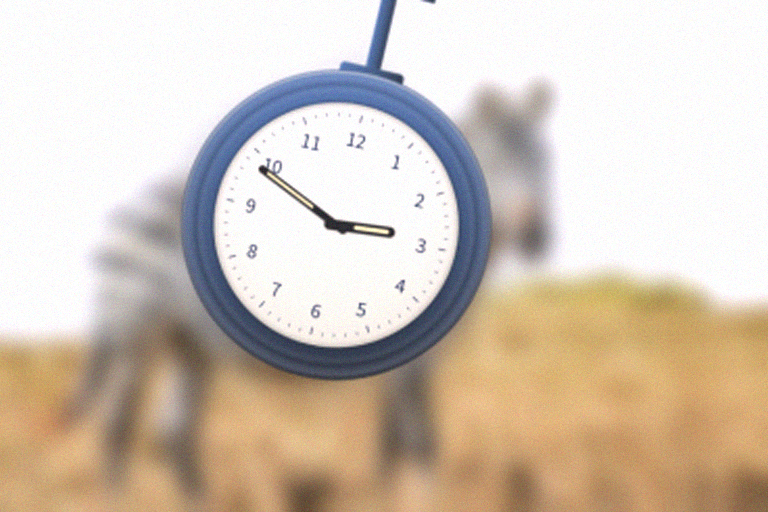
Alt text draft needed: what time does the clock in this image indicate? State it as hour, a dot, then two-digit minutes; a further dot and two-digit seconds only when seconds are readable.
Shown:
2.49
